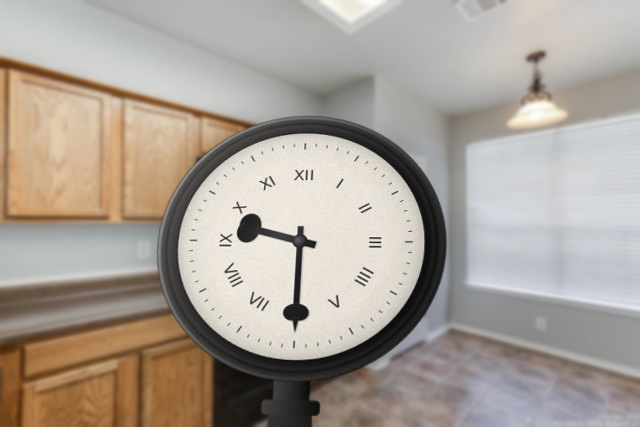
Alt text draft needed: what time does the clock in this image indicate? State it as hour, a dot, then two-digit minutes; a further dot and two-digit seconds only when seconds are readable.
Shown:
9.30
